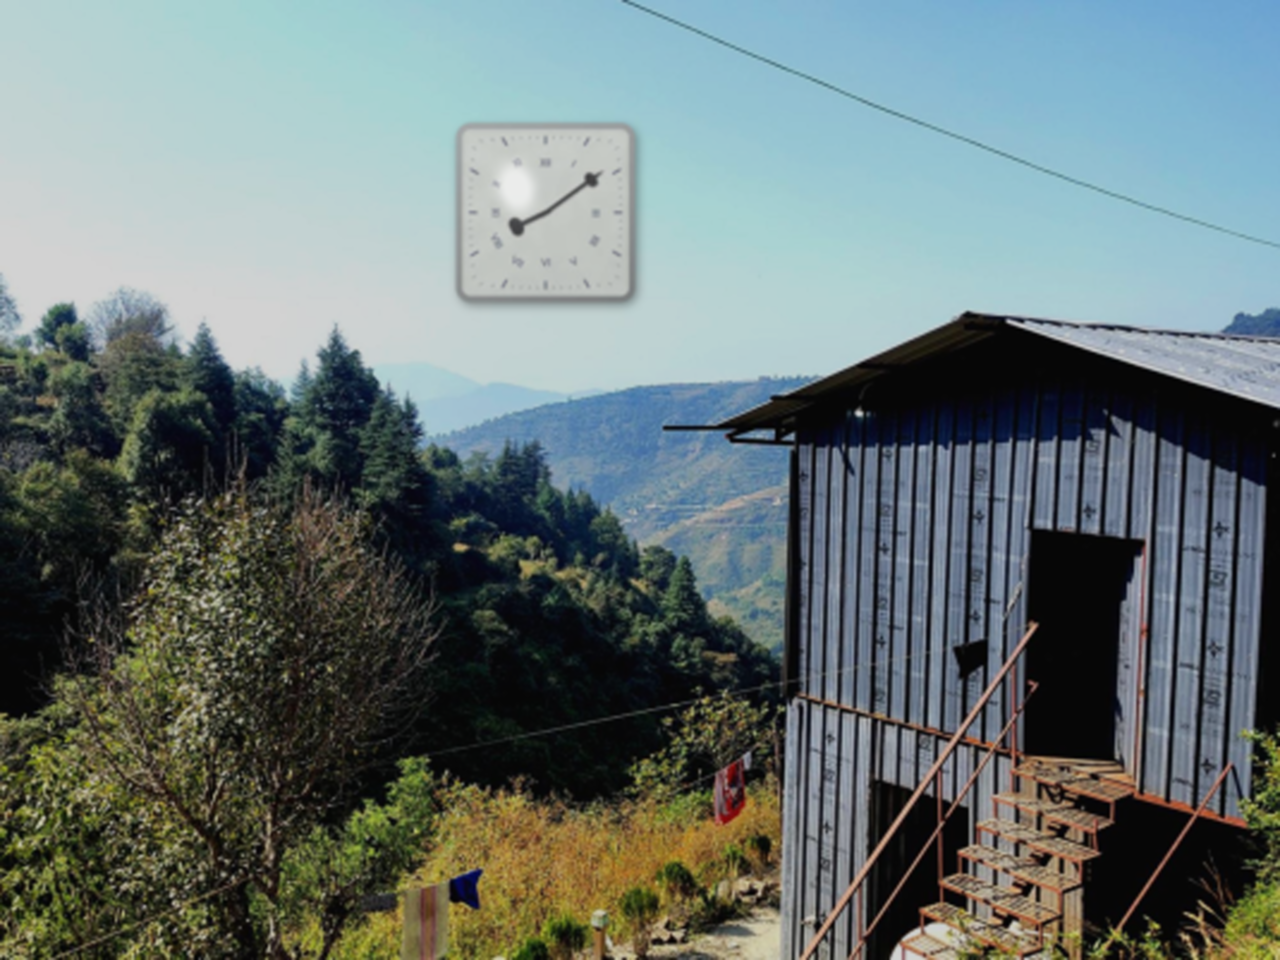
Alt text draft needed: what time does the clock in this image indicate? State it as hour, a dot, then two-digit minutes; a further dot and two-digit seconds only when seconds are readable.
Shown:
8.09
